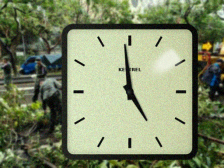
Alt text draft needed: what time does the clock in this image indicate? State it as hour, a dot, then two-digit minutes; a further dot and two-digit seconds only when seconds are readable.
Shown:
4.59
